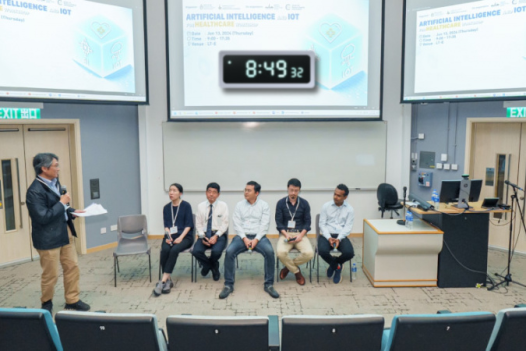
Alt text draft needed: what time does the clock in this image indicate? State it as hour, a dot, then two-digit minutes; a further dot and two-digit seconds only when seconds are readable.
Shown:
8.49.32
